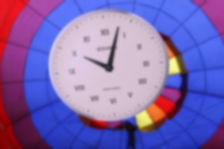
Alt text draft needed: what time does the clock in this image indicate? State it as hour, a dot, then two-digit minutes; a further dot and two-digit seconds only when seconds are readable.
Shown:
10.03
